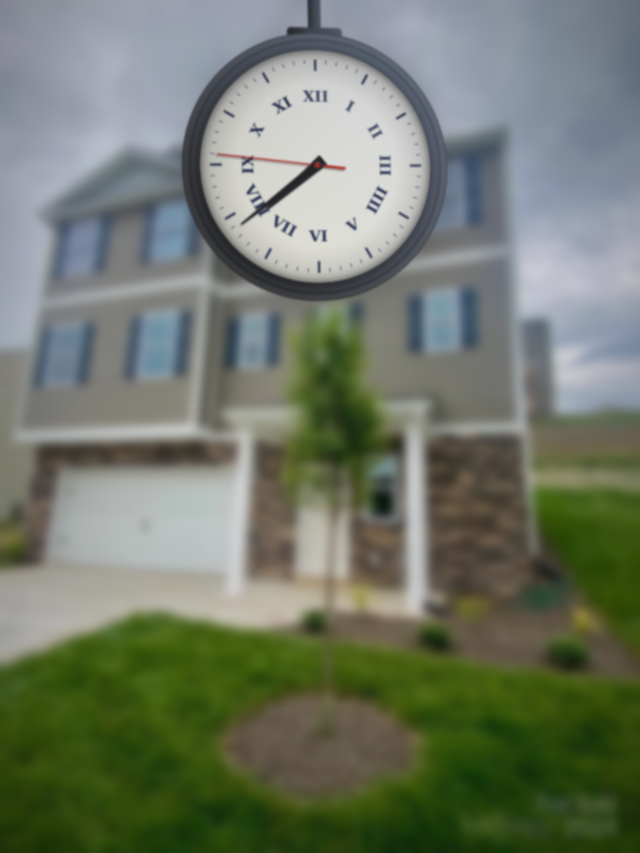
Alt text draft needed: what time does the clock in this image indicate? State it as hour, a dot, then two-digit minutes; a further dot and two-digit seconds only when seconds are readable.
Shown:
7.38.46
